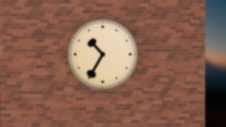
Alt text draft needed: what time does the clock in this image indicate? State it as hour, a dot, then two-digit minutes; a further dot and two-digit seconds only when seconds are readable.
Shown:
10.35
